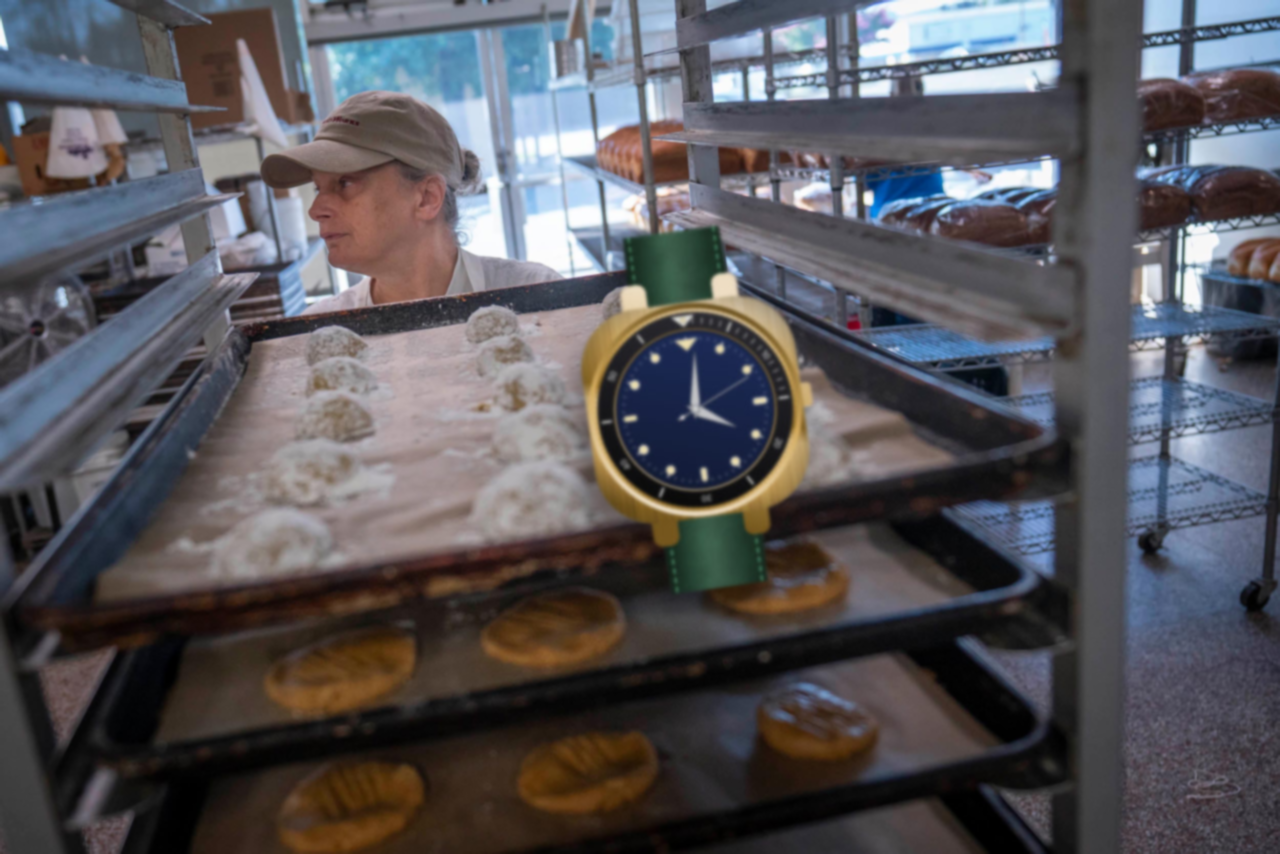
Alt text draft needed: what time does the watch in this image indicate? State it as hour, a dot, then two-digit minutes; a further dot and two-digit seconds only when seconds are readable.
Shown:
4.01.11
